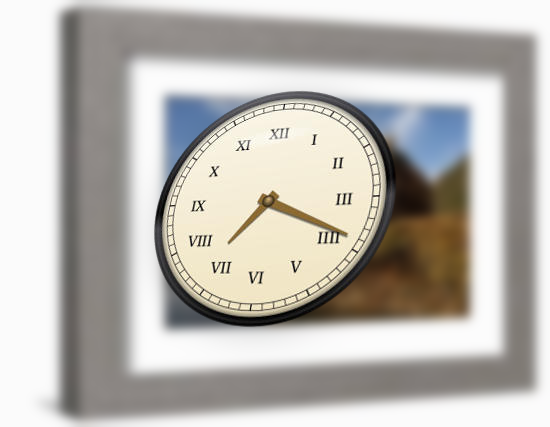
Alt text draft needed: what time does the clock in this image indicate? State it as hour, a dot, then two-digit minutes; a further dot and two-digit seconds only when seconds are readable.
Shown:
7.19
